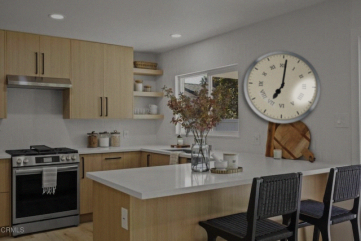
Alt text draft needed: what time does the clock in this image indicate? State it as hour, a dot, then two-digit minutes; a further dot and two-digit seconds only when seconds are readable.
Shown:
7.01
